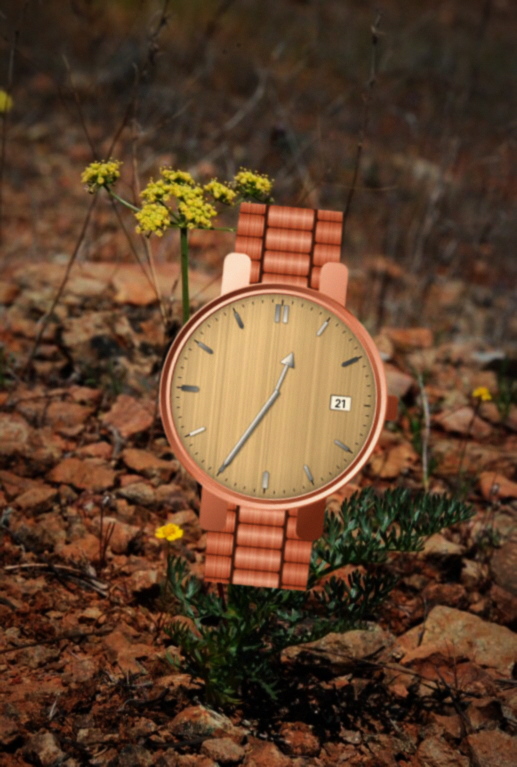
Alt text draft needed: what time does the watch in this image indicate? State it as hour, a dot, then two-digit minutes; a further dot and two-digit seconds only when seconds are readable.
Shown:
12.35
